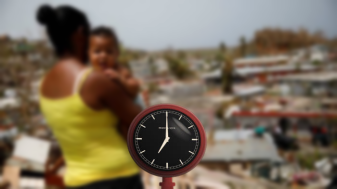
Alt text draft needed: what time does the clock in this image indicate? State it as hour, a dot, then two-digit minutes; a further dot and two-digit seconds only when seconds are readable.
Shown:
7.00
